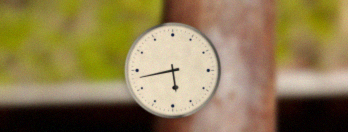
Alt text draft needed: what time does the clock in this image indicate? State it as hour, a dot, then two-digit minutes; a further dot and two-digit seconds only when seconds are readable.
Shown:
5.43
